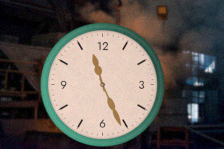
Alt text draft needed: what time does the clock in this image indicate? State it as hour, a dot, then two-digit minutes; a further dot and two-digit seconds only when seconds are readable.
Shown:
11.26
